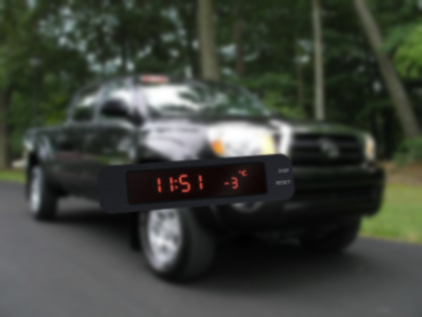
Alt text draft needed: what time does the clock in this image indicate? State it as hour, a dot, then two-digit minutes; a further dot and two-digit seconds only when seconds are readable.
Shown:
11.51
